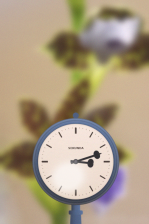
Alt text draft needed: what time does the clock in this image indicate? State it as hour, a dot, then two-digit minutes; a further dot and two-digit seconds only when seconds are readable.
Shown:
3.12
